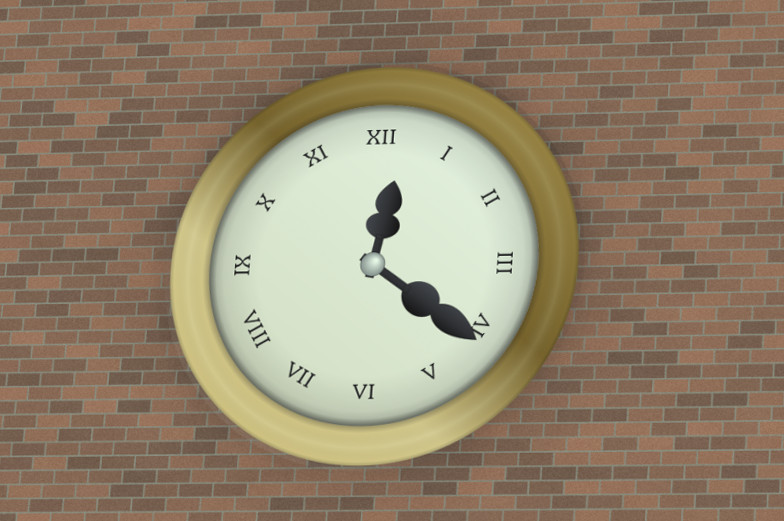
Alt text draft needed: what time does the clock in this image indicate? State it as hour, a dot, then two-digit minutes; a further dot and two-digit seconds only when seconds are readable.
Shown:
12.21
